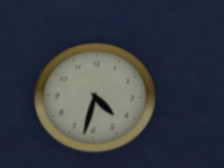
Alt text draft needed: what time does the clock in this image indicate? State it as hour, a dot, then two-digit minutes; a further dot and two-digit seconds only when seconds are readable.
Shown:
4.32
